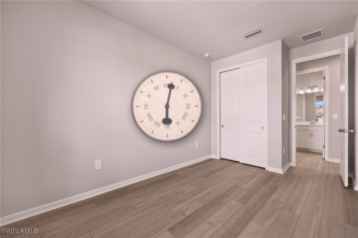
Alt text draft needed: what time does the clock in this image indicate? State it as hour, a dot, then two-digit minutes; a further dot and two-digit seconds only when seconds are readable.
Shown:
6.02
